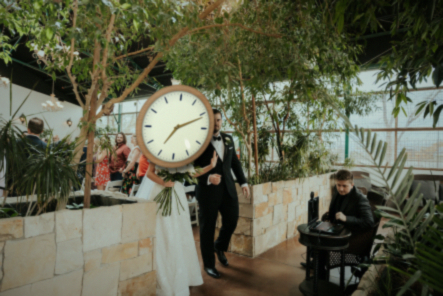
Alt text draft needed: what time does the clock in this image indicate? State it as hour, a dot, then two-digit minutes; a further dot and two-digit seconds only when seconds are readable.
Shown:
7.11
